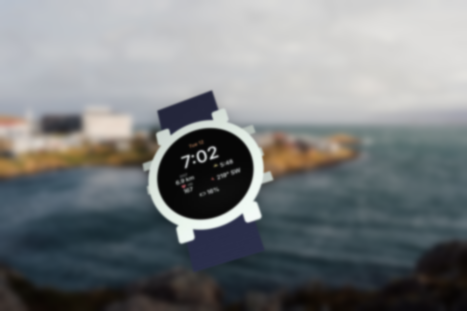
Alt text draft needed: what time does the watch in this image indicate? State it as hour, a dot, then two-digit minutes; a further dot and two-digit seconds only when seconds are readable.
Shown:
7.02
